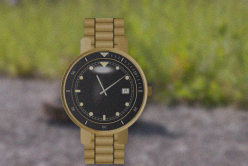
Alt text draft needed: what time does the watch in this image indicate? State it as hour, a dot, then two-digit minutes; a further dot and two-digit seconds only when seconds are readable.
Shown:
11.09
